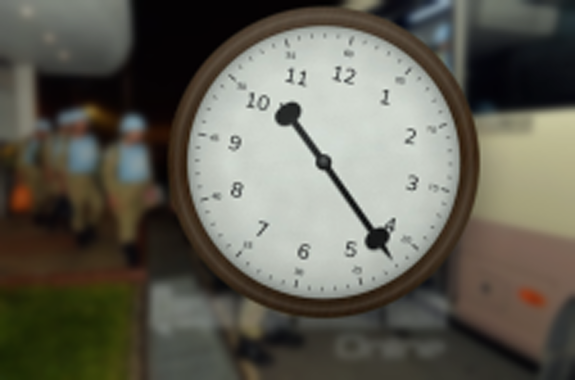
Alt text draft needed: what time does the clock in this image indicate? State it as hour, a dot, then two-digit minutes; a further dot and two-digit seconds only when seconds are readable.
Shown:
10.22
